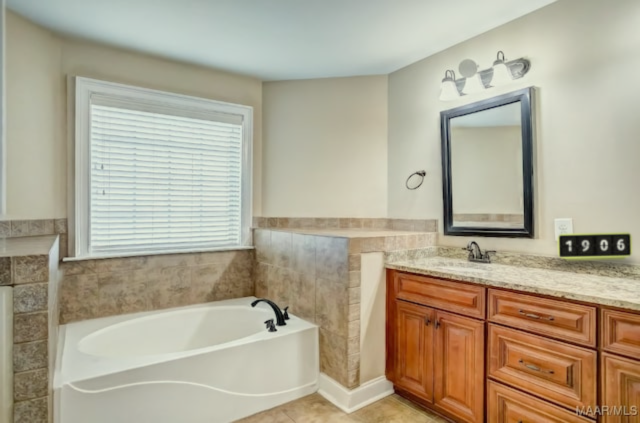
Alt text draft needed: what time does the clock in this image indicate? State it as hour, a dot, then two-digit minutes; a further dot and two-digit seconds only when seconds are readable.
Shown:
19.06
